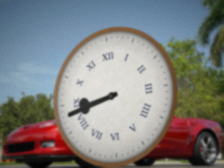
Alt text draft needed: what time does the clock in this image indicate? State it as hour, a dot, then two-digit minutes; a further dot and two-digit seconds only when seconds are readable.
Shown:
8.43
